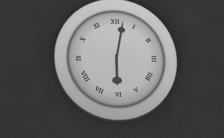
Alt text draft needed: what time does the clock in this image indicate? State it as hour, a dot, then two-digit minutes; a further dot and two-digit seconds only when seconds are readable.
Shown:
6.02
